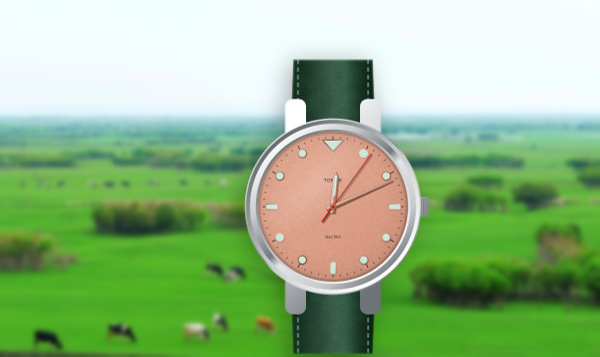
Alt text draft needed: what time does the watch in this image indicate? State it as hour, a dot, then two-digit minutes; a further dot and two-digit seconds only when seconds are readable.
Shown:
12.11.06
